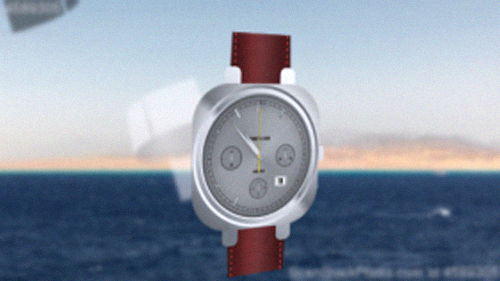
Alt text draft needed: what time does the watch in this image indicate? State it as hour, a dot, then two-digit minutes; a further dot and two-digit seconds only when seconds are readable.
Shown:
10.53
